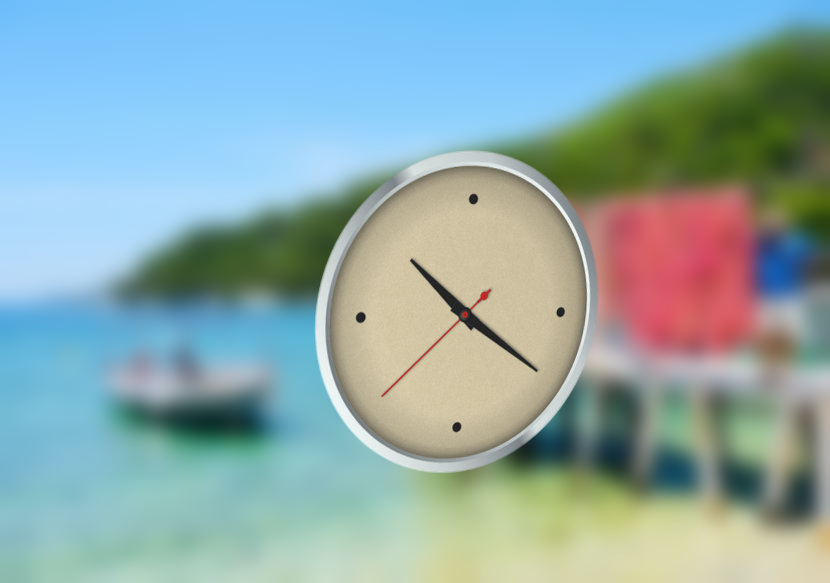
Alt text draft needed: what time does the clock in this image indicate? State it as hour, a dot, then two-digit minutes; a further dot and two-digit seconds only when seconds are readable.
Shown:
10.20.38
